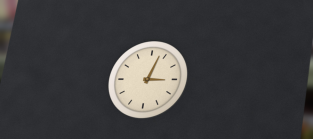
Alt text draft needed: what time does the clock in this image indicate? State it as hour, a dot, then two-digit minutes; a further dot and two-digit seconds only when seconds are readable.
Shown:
3.03
